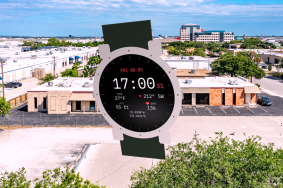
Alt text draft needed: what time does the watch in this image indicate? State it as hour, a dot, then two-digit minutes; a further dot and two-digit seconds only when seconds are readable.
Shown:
17.00
